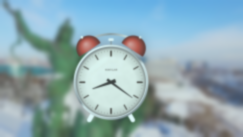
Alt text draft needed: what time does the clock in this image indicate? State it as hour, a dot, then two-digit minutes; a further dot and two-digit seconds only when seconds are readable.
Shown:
8.21
